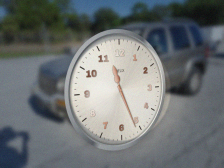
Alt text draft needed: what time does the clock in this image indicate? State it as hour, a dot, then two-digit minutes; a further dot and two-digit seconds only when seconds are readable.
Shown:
11.26
